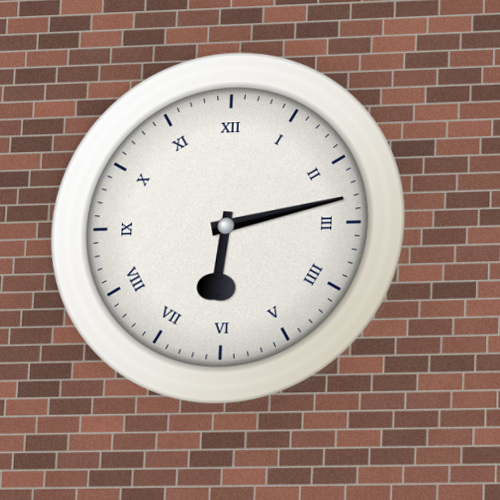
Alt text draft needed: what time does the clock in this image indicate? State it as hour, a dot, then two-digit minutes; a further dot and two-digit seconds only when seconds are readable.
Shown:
6.13
